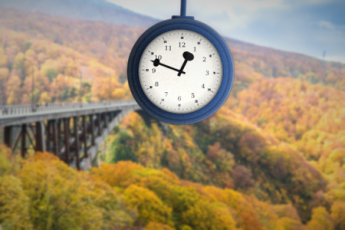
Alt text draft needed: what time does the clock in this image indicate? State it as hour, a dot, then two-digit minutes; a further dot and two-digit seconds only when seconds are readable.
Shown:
12.48
